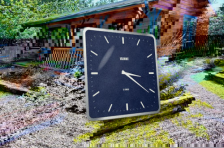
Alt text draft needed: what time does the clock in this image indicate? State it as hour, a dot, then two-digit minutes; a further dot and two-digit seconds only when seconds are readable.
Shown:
3.21
